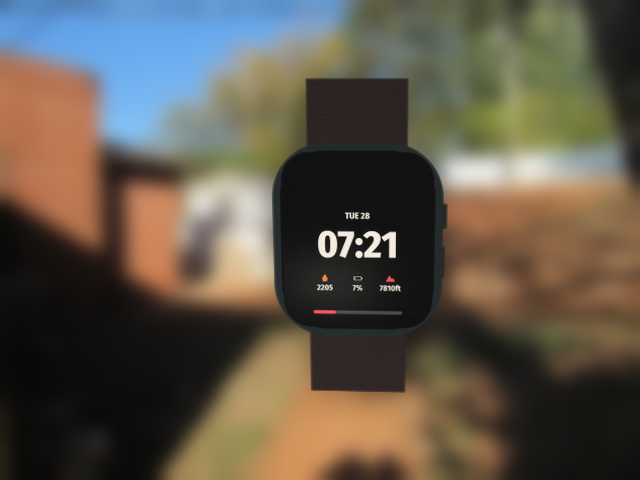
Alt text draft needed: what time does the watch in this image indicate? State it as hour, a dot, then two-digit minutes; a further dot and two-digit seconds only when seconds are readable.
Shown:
7.21
